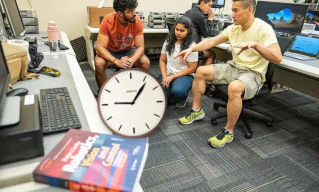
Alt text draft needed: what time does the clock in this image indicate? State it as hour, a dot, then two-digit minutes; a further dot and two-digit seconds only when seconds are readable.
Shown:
9.06
